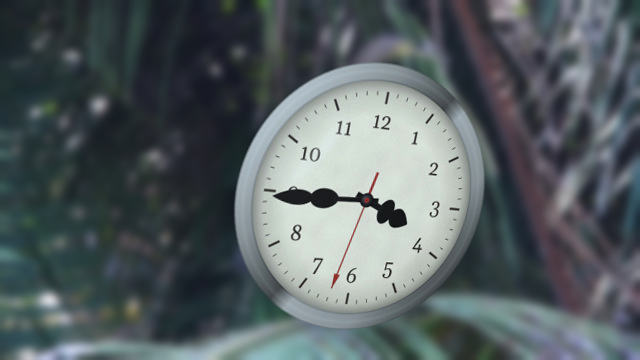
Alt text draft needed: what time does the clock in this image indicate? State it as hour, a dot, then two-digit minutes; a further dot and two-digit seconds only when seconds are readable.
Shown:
3.44.32
